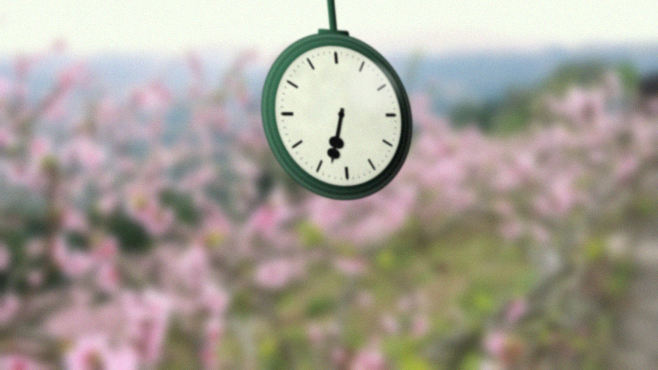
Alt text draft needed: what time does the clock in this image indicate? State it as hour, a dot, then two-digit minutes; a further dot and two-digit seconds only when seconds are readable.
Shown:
6.33
